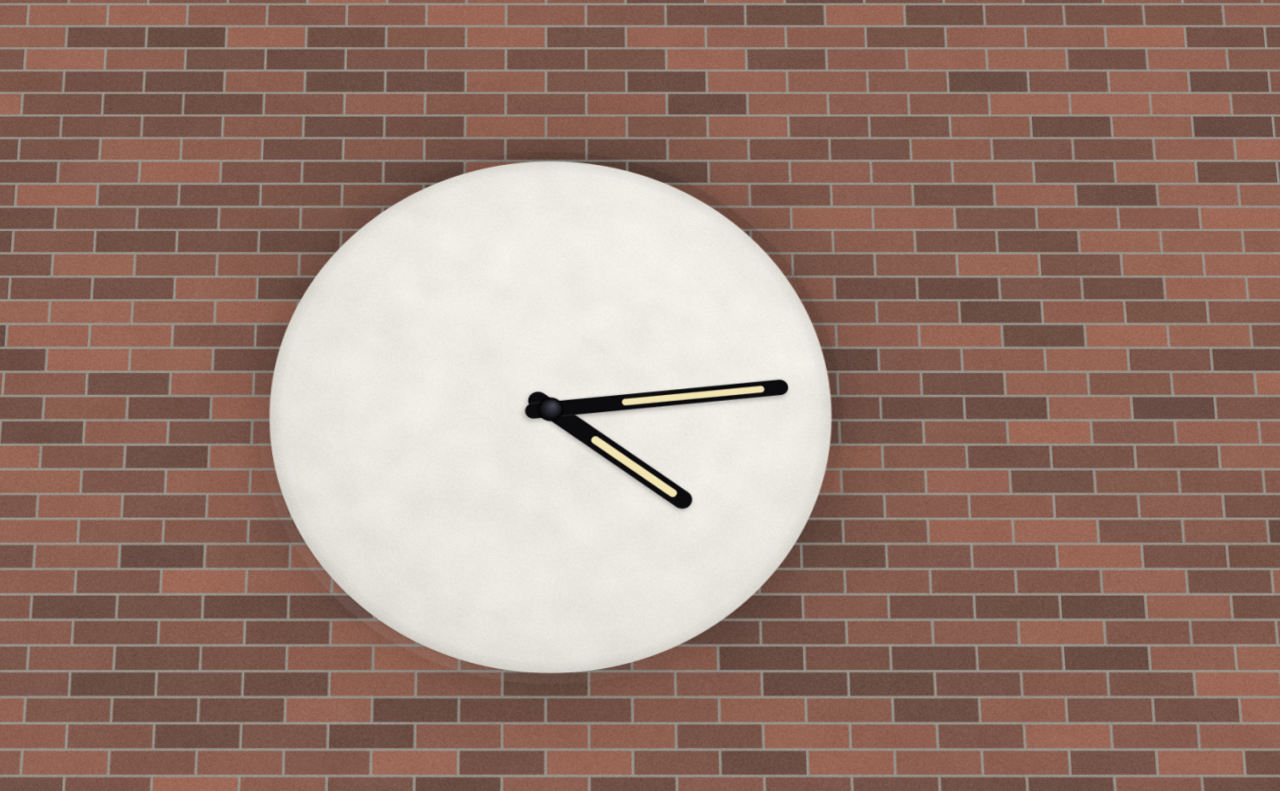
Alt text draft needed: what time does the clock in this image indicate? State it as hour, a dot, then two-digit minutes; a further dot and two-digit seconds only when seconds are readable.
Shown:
4.14
